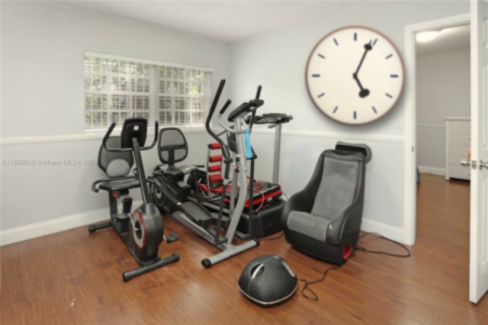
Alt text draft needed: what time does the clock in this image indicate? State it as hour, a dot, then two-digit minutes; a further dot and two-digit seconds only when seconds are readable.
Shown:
5.04
